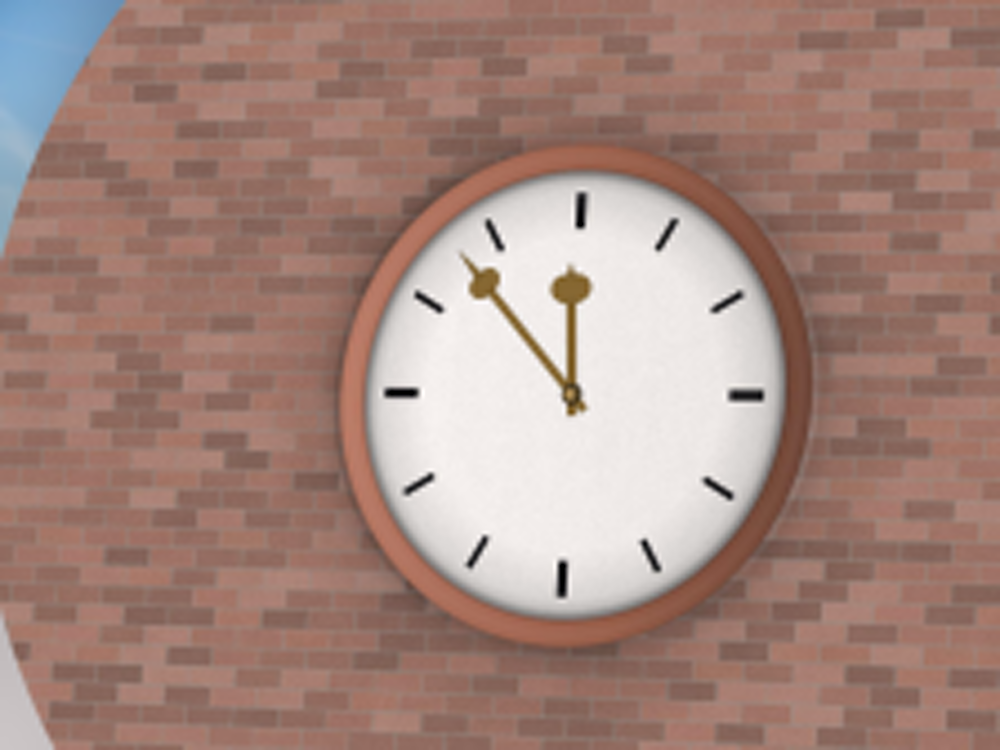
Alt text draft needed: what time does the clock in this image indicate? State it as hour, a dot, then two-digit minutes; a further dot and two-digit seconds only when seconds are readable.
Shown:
11.53
